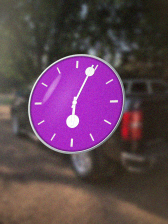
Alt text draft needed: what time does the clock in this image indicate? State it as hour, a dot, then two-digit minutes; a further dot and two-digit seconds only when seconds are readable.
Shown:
6.04
